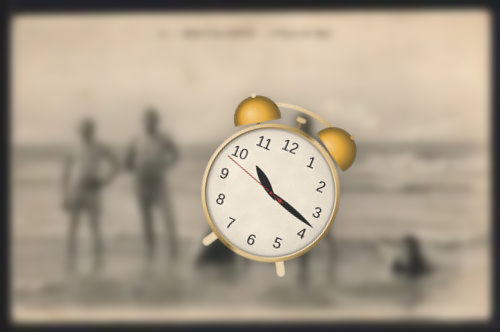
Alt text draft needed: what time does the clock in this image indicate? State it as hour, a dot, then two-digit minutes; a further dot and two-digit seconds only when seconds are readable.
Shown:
10.17.48
